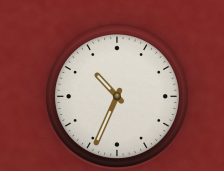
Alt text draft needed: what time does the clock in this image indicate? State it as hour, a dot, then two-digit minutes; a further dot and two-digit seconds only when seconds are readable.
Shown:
10.34
